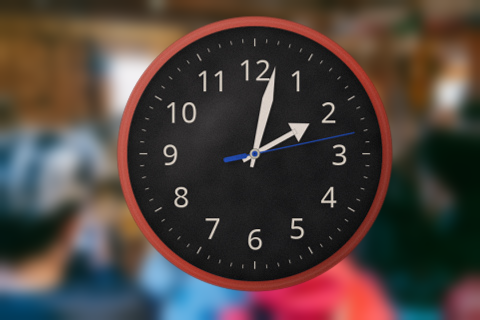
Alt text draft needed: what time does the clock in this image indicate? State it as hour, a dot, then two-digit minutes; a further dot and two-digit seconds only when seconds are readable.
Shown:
2.02.13
